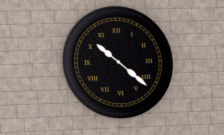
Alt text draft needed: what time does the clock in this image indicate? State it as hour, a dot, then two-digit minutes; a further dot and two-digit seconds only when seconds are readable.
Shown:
10.22
